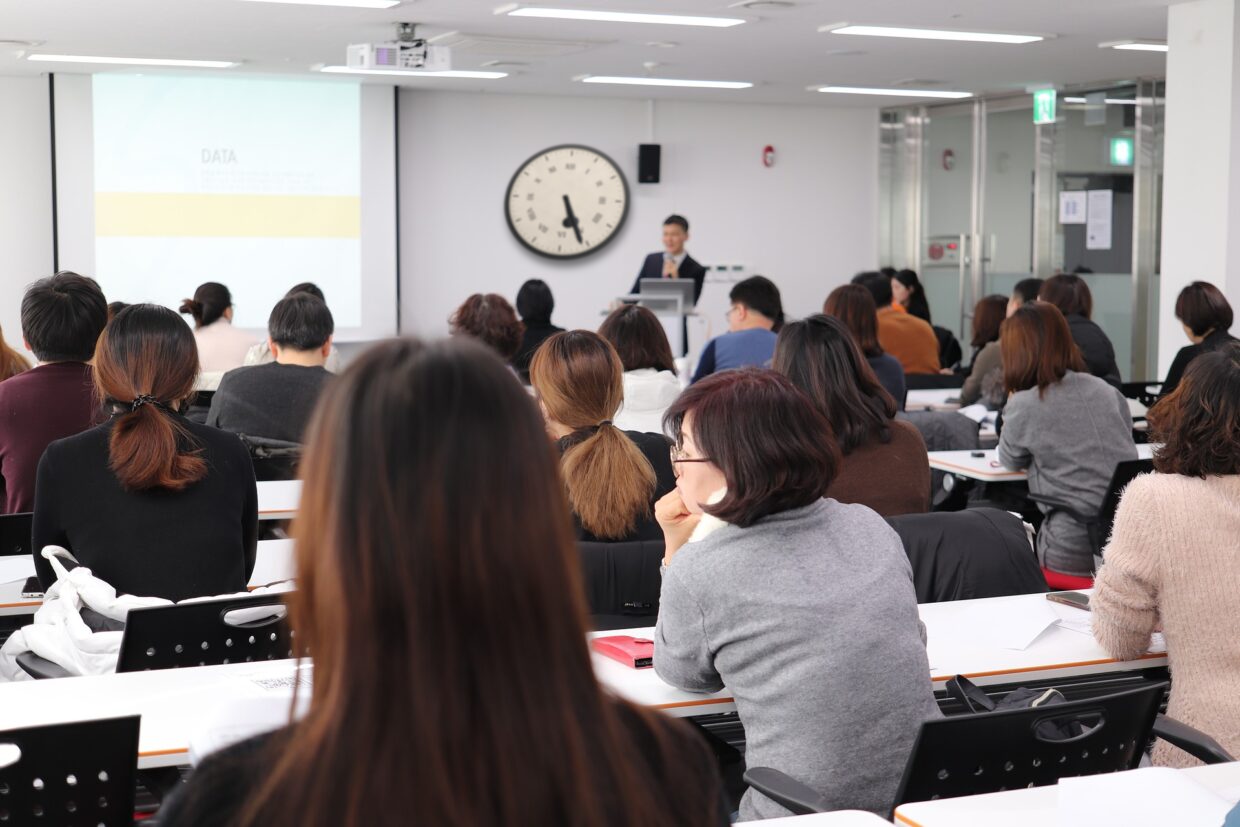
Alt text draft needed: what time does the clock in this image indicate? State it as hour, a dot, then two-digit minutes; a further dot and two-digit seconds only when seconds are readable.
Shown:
5.26
